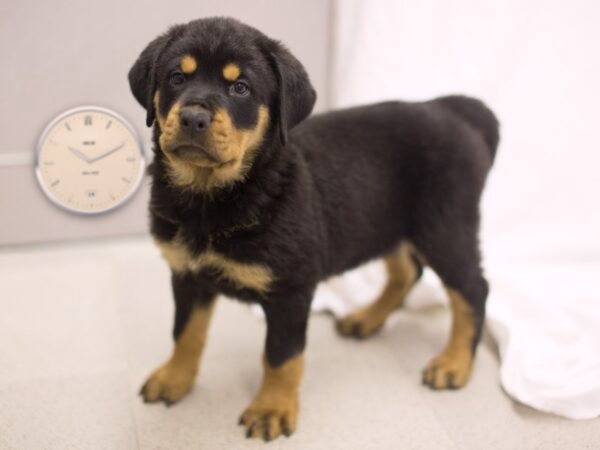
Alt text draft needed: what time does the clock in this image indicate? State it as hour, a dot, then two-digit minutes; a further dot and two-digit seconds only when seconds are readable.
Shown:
10.11
